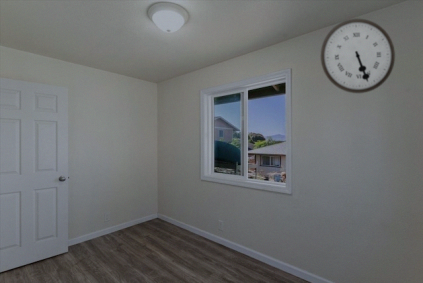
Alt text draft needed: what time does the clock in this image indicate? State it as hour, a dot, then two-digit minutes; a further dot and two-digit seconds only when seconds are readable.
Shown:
5.27
